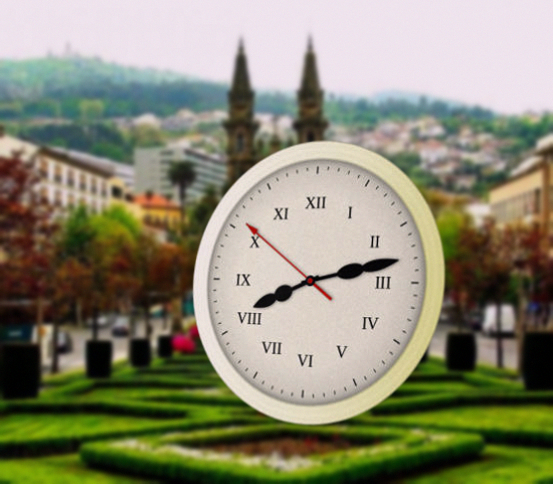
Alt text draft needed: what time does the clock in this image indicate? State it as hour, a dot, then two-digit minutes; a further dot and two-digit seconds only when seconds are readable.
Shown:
8.12.51
